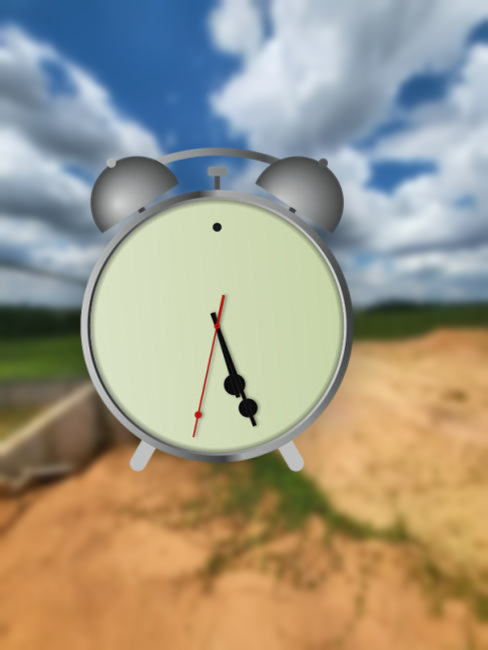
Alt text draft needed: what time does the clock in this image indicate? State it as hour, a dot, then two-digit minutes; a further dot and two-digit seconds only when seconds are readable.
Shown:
5.26.32
